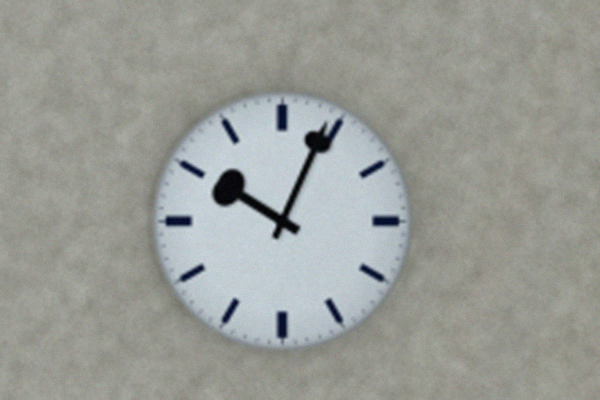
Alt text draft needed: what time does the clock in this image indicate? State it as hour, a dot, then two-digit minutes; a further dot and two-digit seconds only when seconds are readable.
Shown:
10.04
